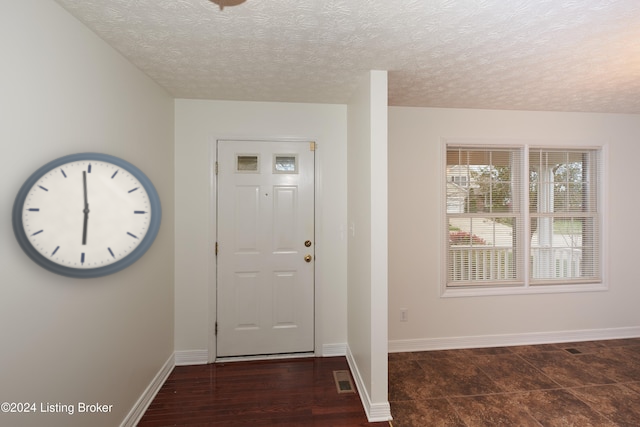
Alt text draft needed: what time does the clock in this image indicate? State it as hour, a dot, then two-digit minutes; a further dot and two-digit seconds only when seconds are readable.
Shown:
5.59
